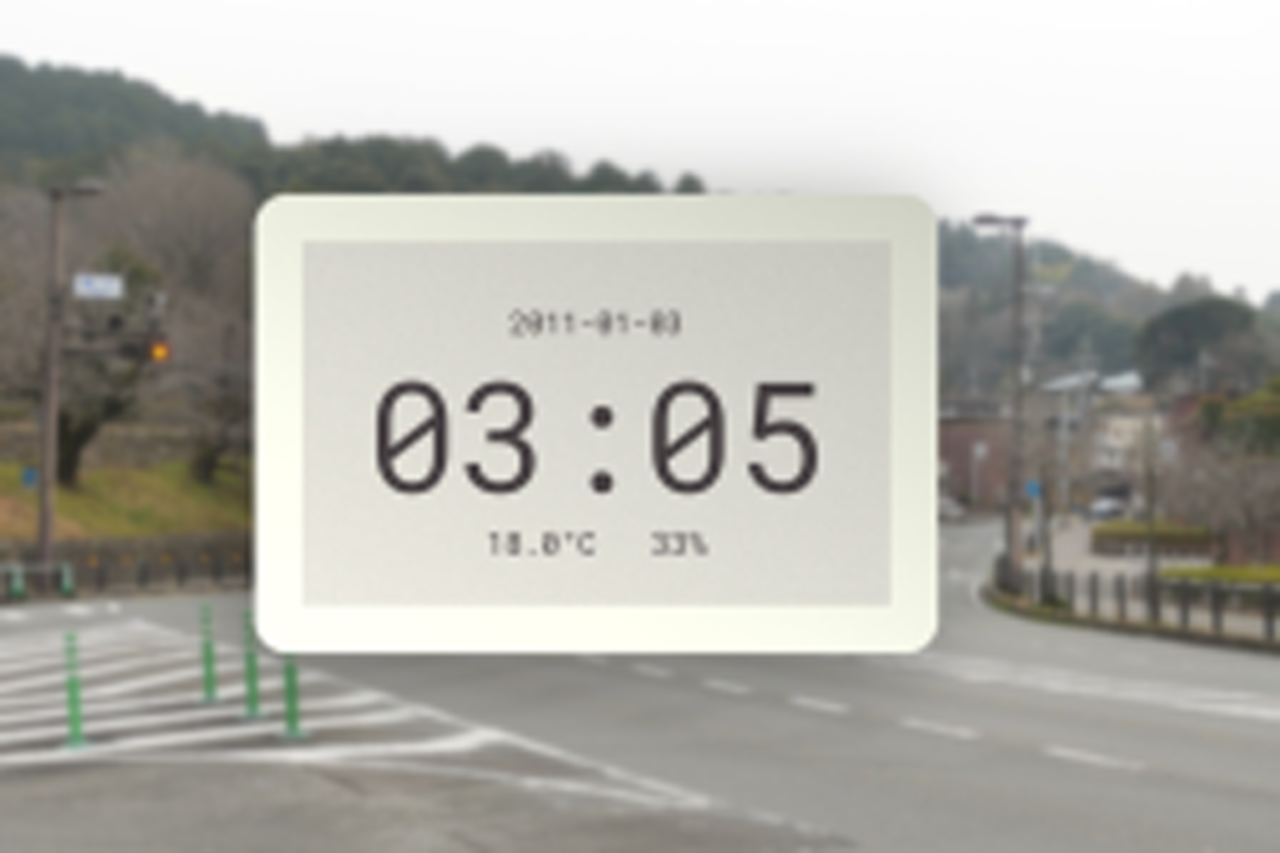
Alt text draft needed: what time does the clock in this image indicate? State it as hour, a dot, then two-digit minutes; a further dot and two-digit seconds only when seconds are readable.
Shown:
3.05
